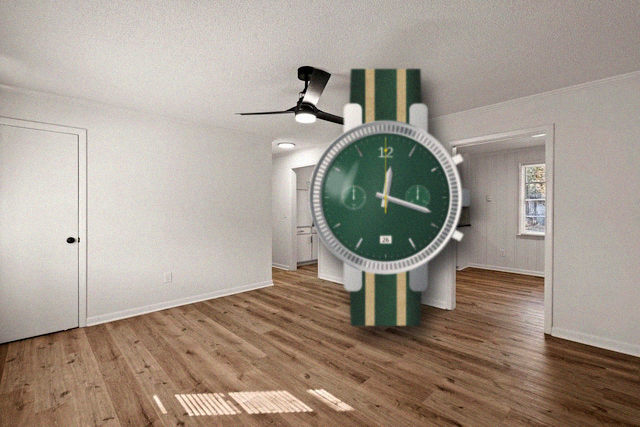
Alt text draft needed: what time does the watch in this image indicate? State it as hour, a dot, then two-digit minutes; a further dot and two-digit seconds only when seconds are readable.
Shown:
12.18
